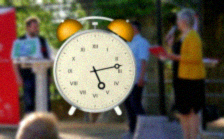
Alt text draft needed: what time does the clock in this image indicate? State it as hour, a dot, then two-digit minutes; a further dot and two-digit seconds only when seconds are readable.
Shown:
5.13
